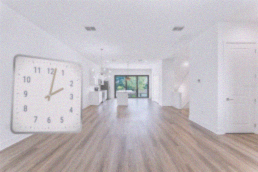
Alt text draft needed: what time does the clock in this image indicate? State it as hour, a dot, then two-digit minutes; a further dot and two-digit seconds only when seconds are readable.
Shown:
2.02
